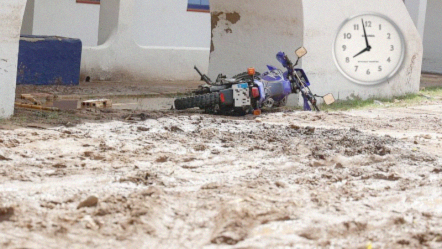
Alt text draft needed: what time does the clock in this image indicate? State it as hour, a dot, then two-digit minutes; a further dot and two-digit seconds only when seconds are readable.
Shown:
7.58
